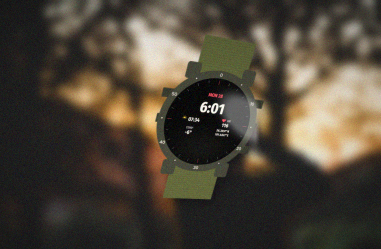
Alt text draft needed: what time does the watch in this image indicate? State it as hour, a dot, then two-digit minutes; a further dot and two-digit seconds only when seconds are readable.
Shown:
6.01
